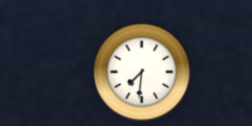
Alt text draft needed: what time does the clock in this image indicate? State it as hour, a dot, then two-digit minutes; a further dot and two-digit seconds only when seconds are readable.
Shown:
7.31
